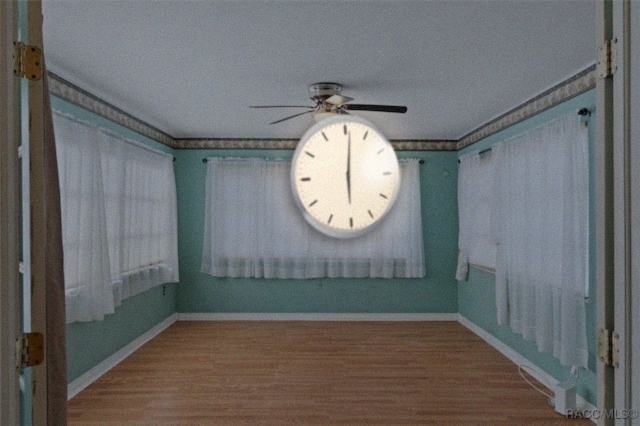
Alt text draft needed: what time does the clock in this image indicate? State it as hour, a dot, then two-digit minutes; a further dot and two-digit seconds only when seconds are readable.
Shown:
6.01
